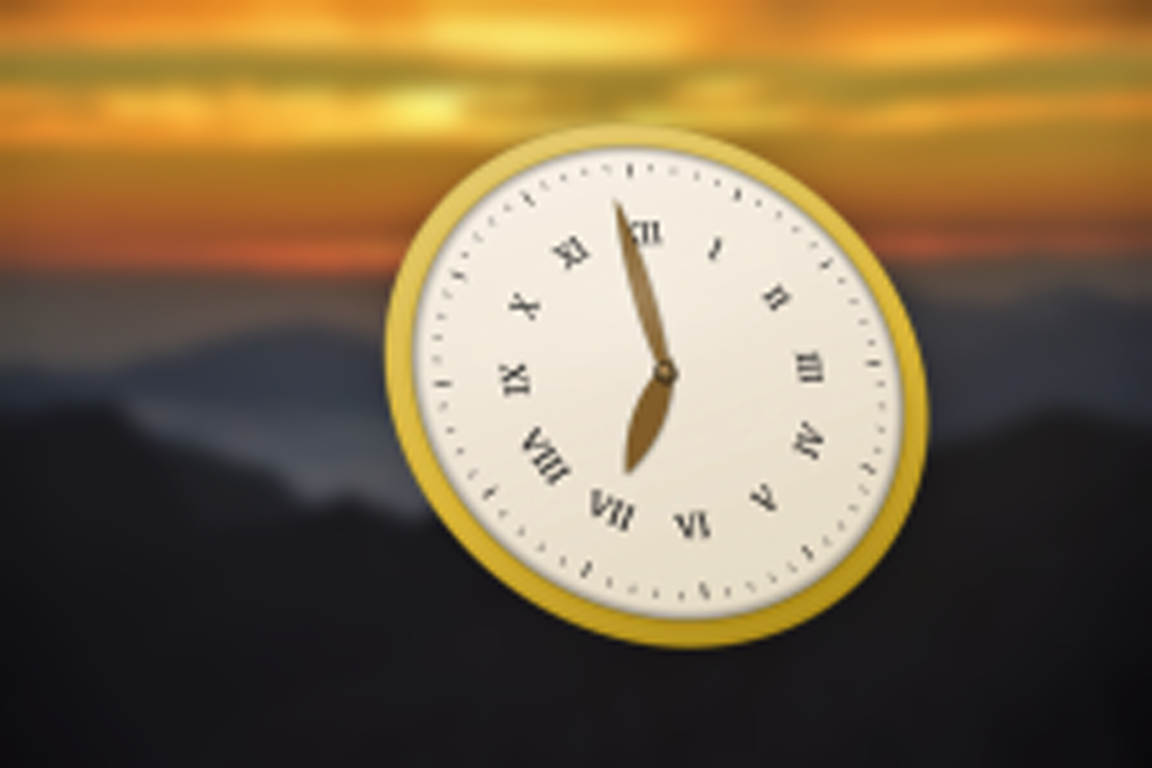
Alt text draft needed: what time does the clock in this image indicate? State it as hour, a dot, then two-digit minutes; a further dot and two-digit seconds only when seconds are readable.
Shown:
6.59
